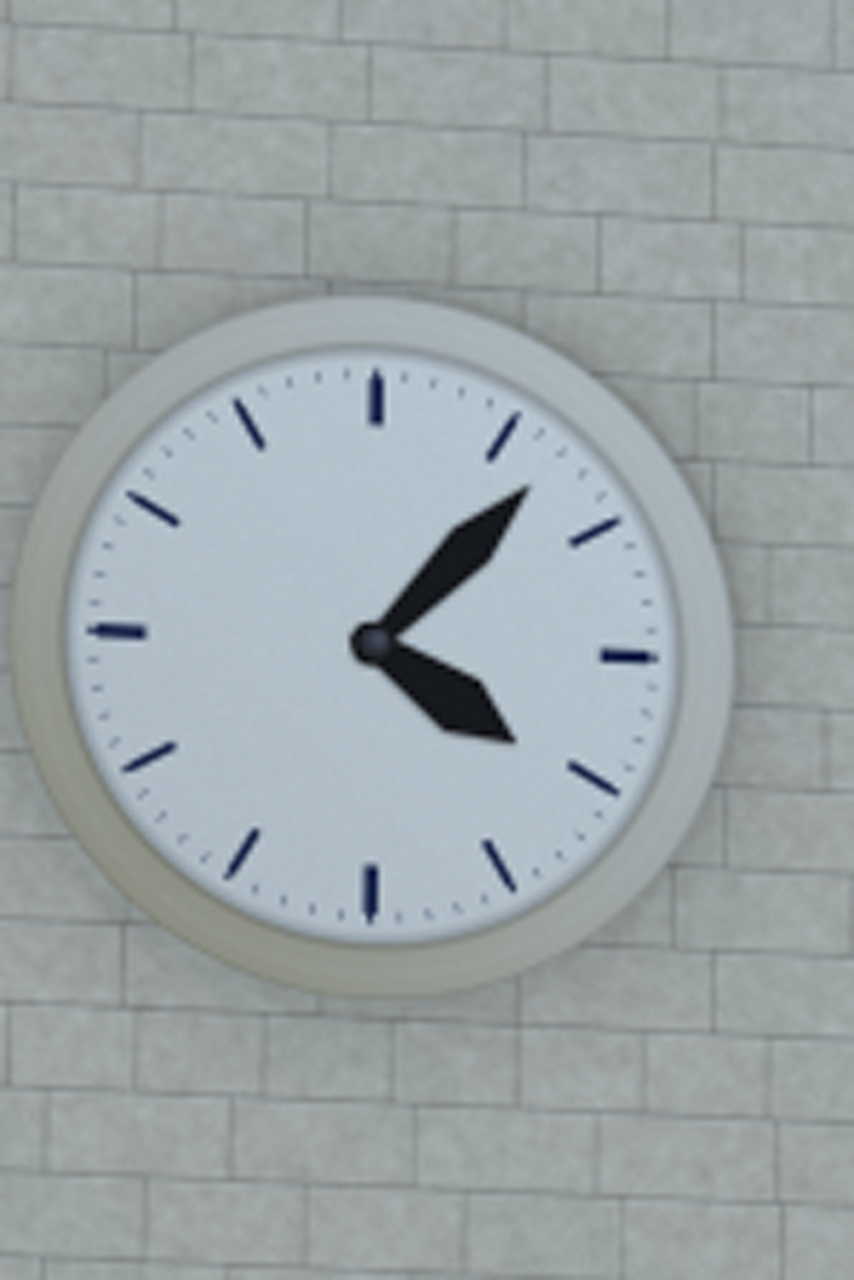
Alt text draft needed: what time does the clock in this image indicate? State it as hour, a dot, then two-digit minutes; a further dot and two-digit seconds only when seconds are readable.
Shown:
4.07
